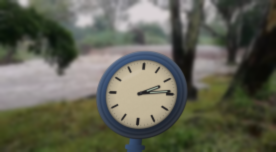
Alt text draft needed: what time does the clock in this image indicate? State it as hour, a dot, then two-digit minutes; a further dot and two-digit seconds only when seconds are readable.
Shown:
2.14
